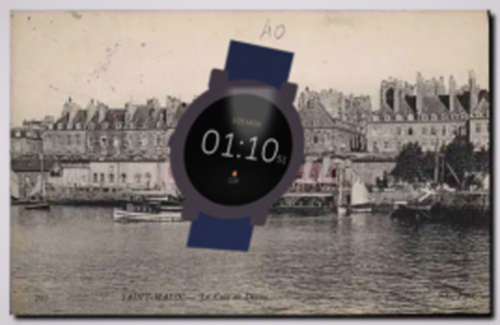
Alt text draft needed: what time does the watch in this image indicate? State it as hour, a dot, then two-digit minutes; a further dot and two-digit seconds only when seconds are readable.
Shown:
1.10
